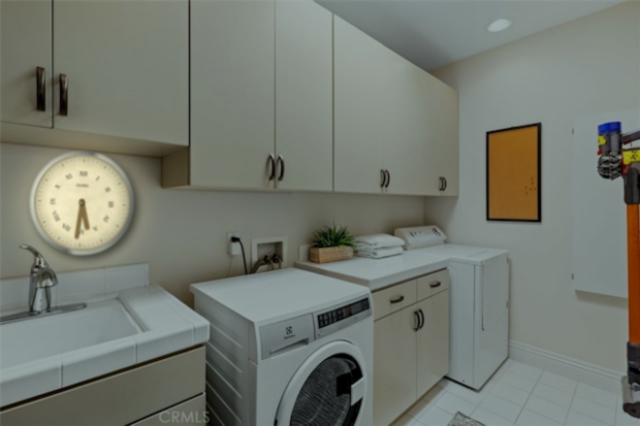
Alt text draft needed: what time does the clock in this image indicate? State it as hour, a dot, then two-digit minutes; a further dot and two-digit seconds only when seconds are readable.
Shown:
5.31
